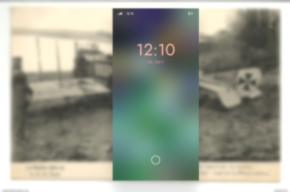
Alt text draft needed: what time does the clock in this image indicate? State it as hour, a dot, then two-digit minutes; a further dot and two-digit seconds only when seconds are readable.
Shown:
12.10
